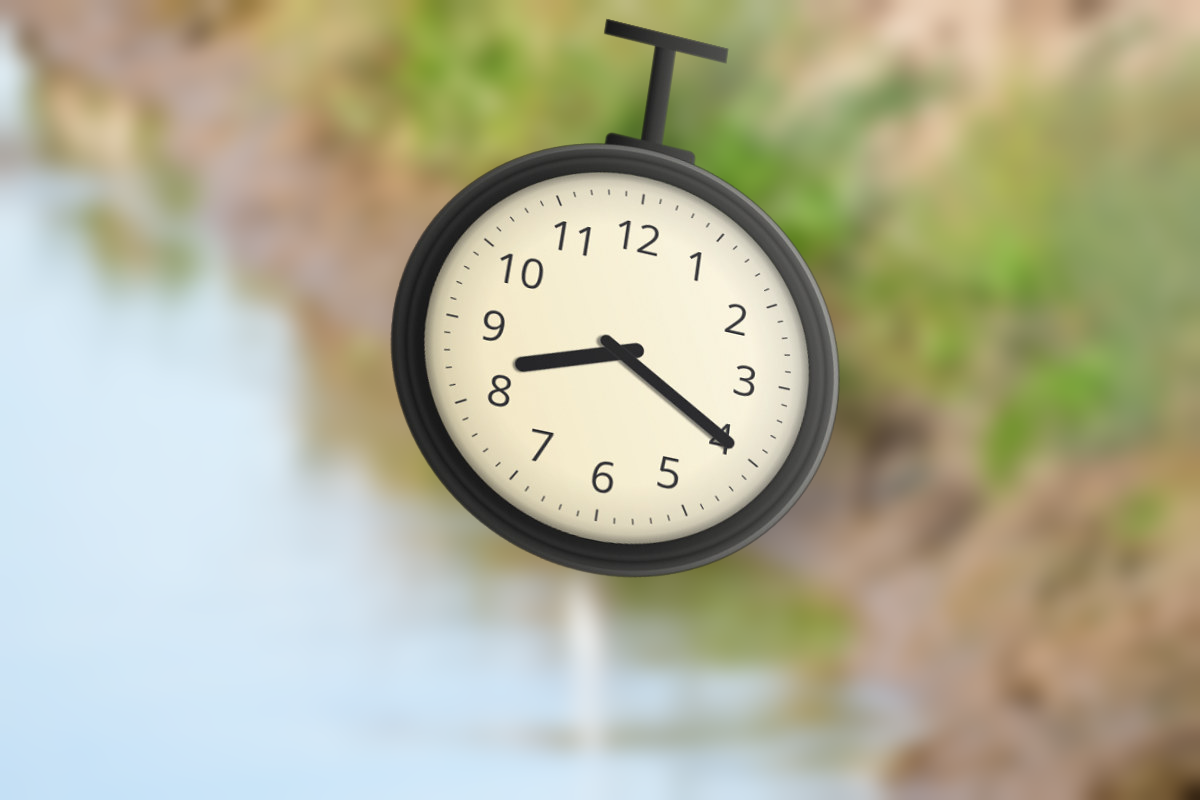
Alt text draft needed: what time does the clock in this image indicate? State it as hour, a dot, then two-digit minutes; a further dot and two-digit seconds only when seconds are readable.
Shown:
8.20
